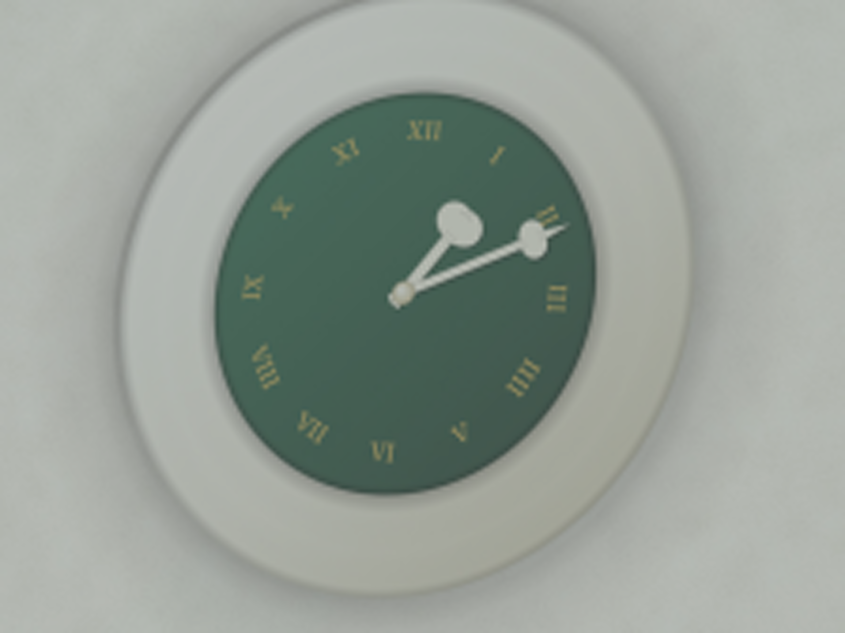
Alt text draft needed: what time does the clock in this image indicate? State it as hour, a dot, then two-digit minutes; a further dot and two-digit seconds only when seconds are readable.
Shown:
1.11
